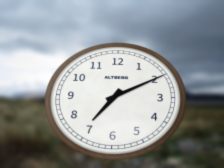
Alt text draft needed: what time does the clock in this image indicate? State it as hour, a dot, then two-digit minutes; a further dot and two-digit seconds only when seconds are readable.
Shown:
7.10
